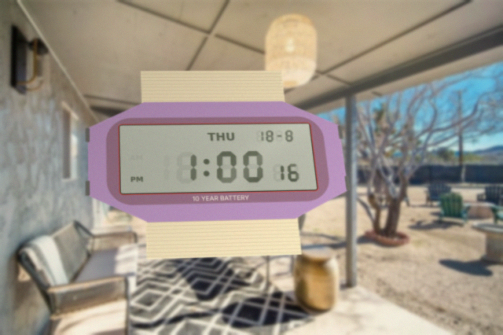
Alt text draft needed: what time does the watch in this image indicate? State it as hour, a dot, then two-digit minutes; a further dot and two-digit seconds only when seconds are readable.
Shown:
1.00.16
